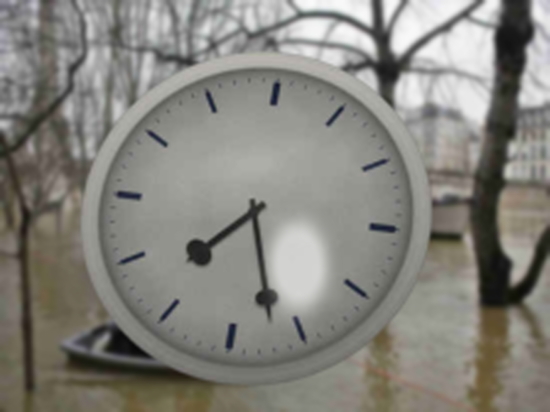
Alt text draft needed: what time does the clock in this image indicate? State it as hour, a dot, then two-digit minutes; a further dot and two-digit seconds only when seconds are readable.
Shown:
7.27
